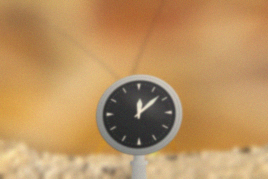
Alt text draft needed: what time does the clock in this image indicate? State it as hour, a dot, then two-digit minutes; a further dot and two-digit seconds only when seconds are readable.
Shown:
12.08
